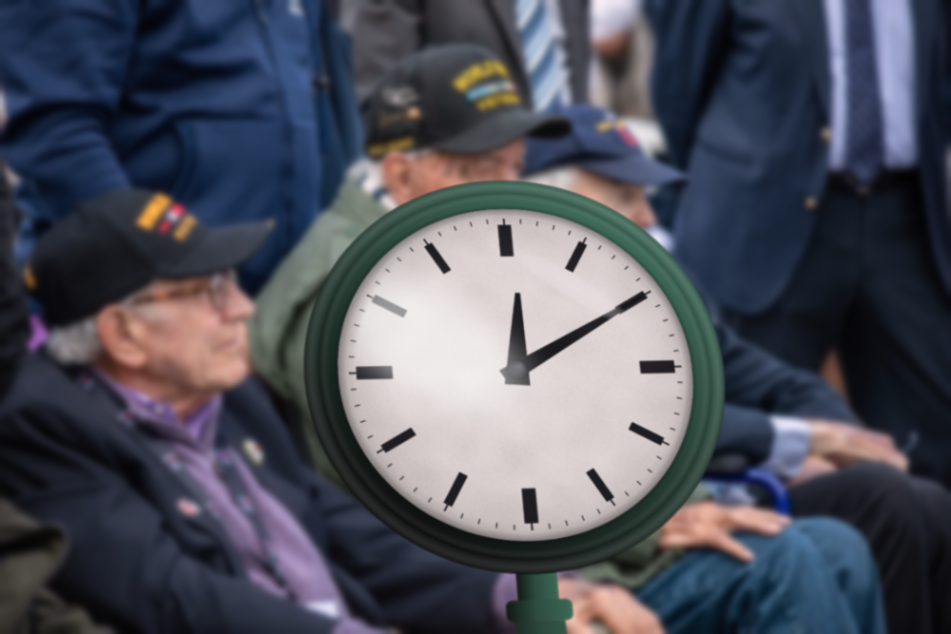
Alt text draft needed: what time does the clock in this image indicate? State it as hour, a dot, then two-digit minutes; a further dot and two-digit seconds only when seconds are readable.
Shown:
12.10
